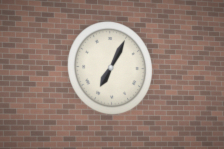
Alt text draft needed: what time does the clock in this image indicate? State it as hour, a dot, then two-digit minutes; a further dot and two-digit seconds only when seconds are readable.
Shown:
7.05
